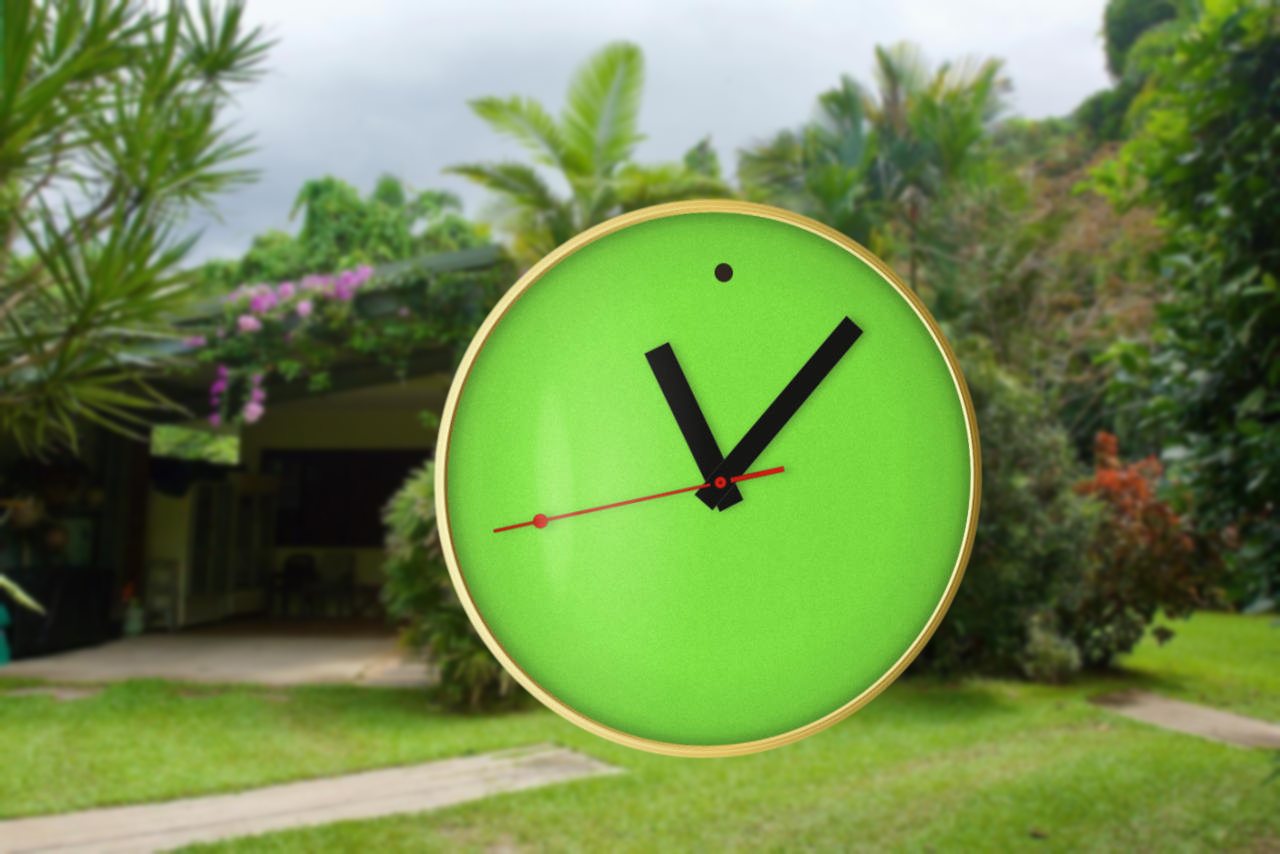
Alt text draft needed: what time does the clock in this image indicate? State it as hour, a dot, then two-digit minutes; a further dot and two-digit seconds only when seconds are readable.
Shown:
11.06.43
